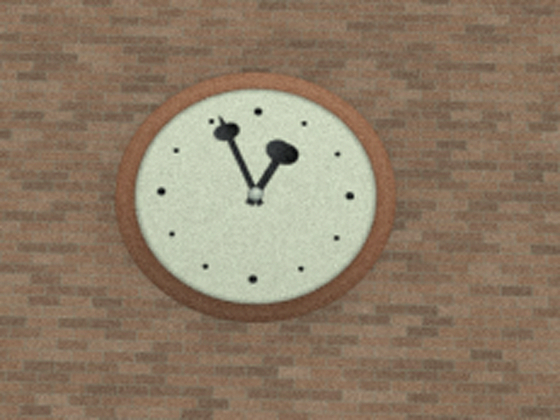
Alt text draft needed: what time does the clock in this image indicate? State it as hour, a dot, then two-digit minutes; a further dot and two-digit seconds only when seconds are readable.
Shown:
12.56
